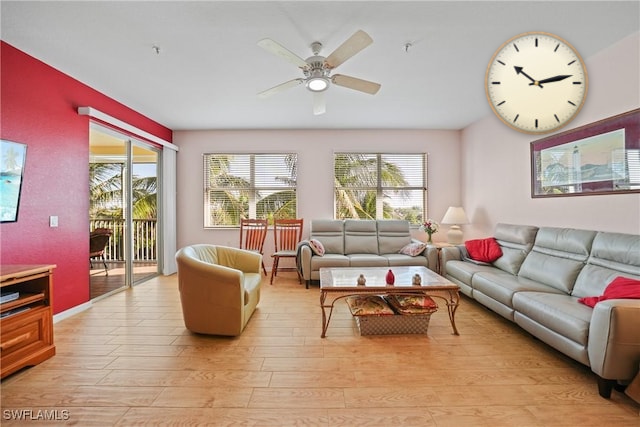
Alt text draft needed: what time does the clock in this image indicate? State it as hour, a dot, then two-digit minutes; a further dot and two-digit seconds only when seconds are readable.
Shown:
10.13
